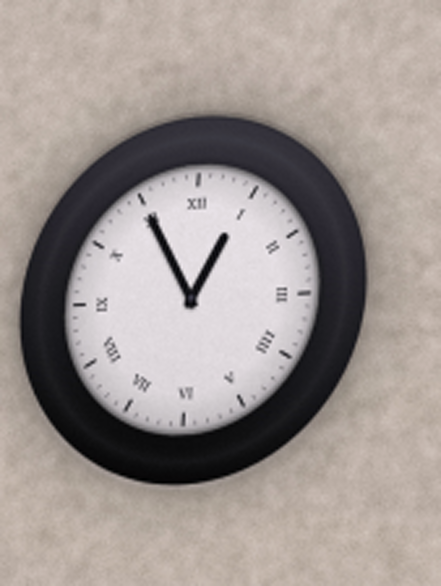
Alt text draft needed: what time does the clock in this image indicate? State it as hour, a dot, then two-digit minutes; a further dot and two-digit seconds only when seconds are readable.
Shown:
12.55
